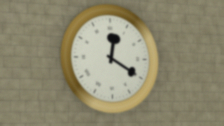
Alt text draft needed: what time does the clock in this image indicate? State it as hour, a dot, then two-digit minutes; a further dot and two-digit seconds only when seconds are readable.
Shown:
12.20
